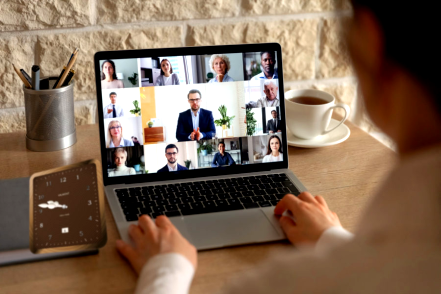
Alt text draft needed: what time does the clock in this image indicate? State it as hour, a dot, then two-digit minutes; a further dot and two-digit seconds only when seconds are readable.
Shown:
9.47
